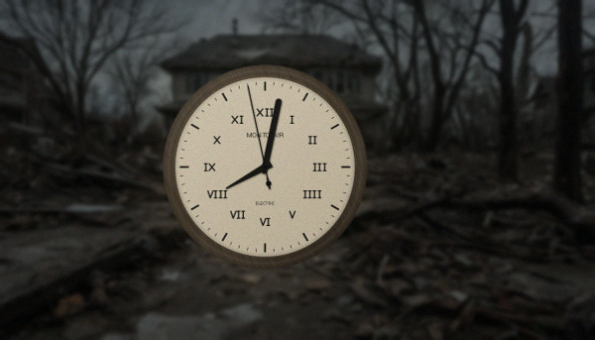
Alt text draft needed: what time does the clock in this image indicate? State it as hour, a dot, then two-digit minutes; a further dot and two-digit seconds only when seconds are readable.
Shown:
8.01.58
